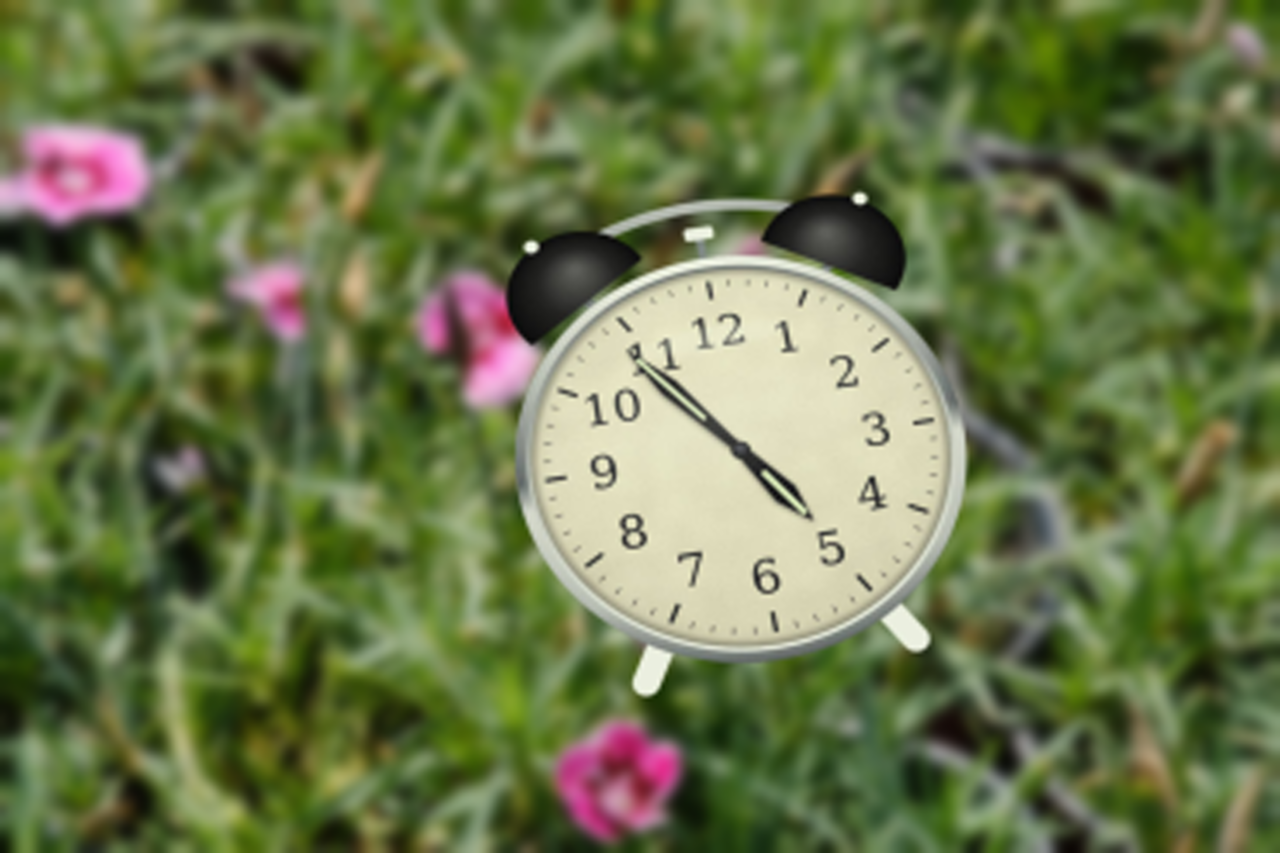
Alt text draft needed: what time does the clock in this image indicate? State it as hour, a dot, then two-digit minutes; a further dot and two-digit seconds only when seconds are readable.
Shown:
4.54
